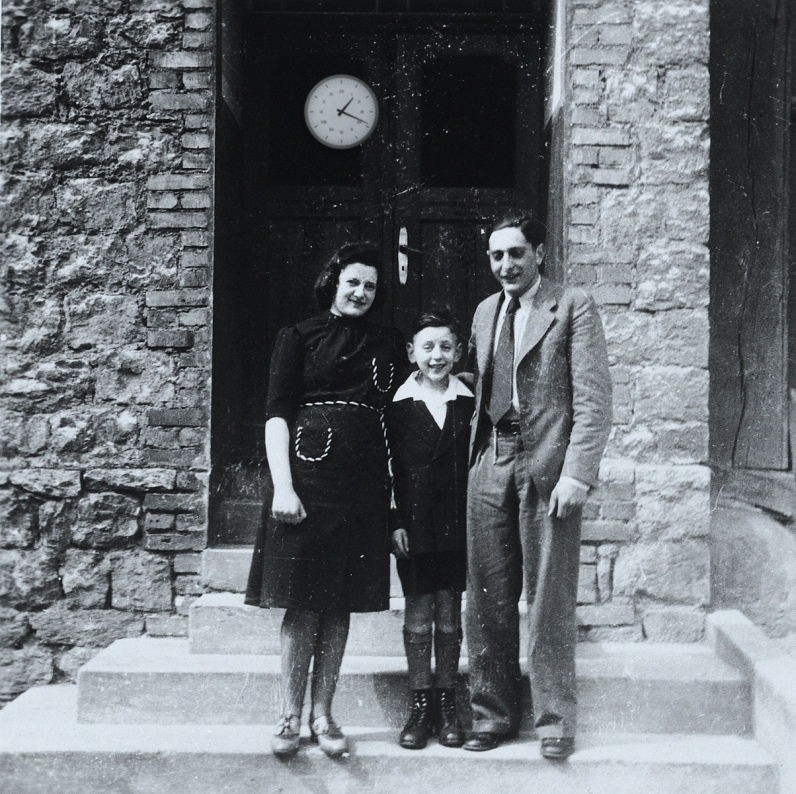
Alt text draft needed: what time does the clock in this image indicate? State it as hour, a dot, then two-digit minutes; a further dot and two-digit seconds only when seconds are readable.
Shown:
1.19
